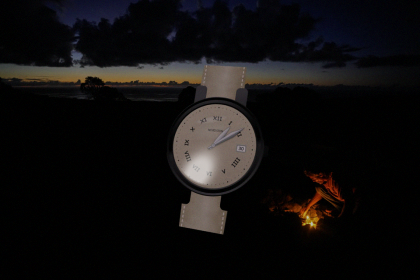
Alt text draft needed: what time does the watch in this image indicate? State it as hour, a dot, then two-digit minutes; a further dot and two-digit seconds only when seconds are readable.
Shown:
1.09
